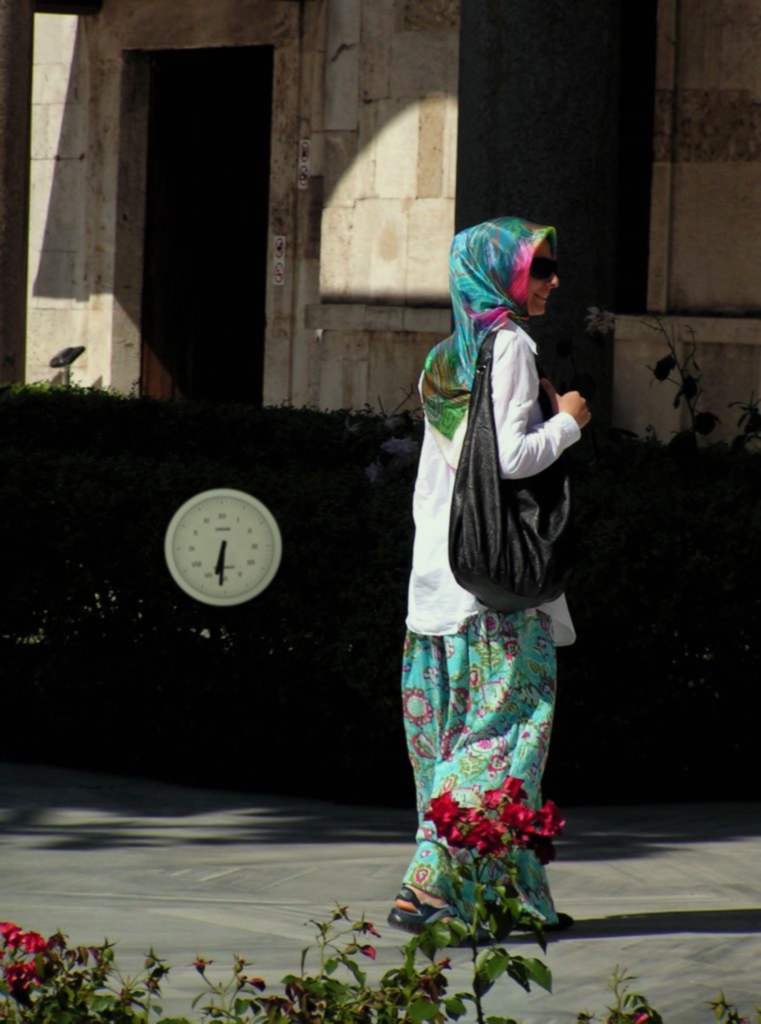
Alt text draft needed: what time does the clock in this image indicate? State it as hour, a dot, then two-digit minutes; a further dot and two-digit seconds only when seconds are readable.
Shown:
6.31
